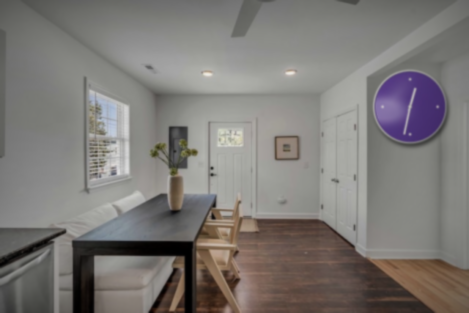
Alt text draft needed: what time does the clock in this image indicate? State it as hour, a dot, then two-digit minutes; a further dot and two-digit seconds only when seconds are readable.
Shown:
12.32
